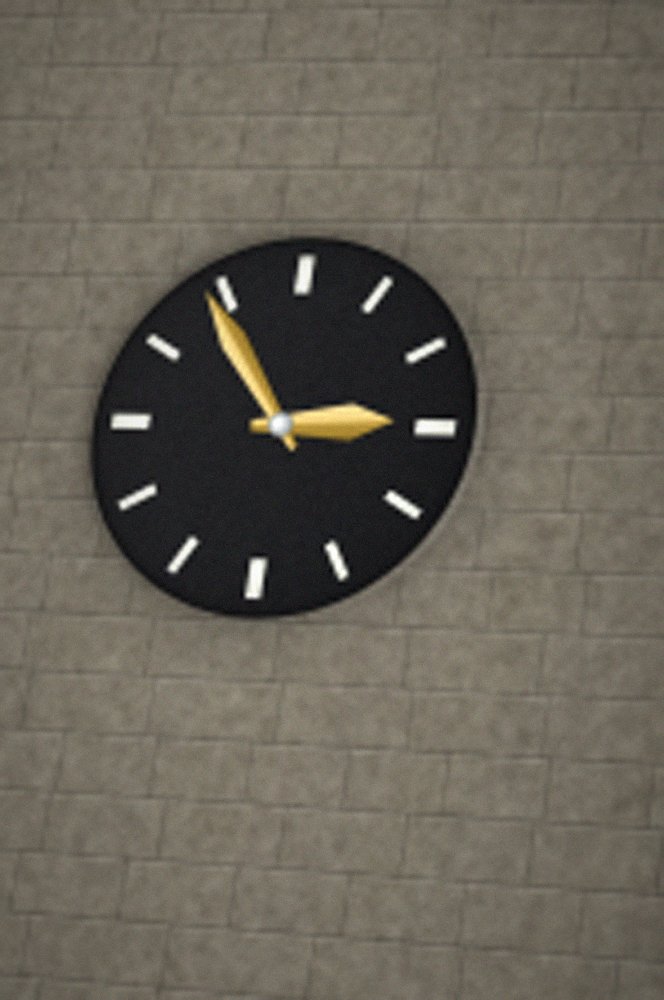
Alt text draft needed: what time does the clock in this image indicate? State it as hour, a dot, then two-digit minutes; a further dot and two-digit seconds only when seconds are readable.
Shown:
2.54
